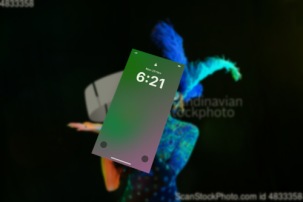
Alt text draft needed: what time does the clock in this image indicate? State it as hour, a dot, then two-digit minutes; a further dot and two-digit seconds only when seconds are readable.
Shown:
6.21
